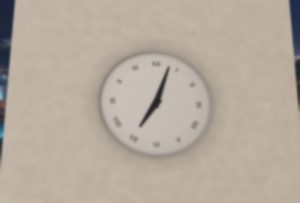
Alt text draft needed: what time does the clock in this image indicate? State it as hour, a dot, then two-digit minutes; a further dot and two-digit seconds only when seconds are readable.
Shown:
7.03
